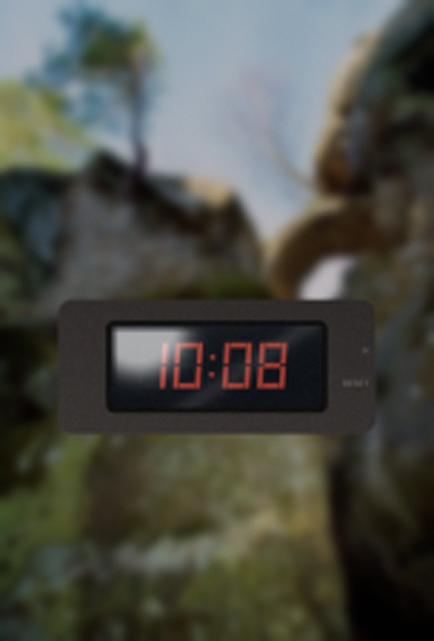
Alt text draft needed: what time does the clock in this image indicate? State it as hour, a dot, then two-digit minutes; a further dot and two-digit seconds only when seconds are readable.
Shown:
10.08
